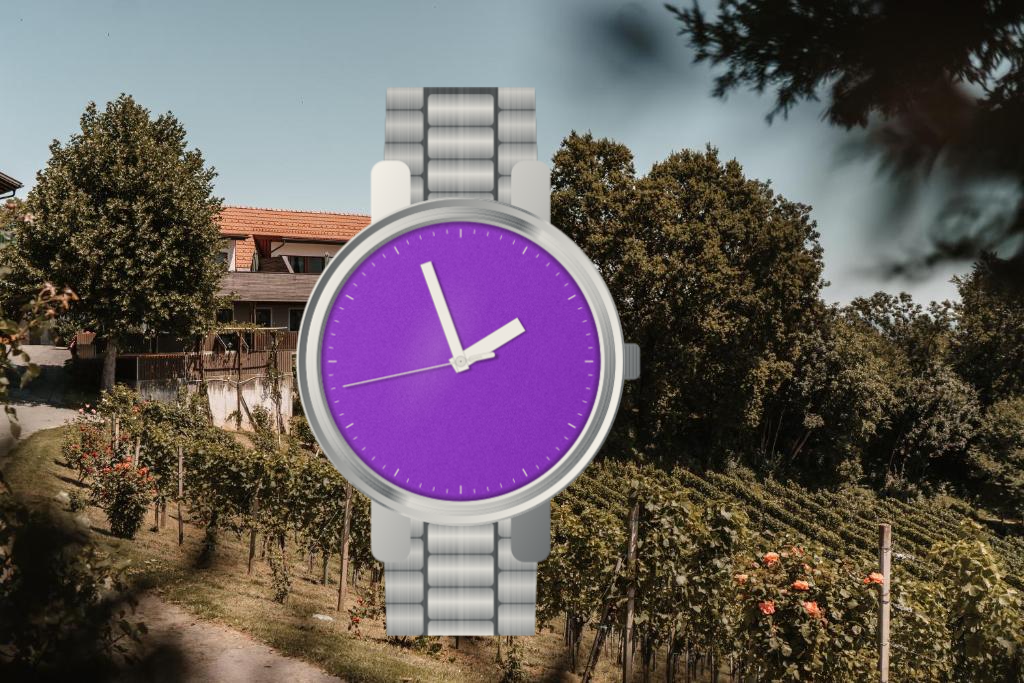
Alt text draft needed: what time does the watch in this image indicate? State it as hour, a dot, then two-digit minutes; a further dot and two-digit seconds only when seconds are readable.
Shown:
1.56.43
